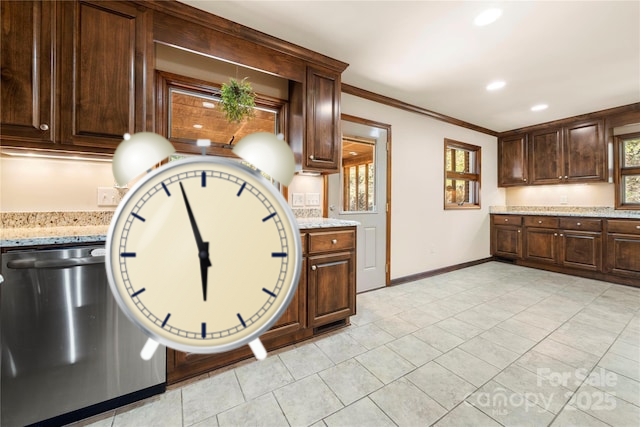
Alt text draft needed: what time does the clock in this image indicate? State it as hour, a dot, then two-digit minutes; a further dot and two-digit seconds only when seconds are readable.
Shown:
5.57
